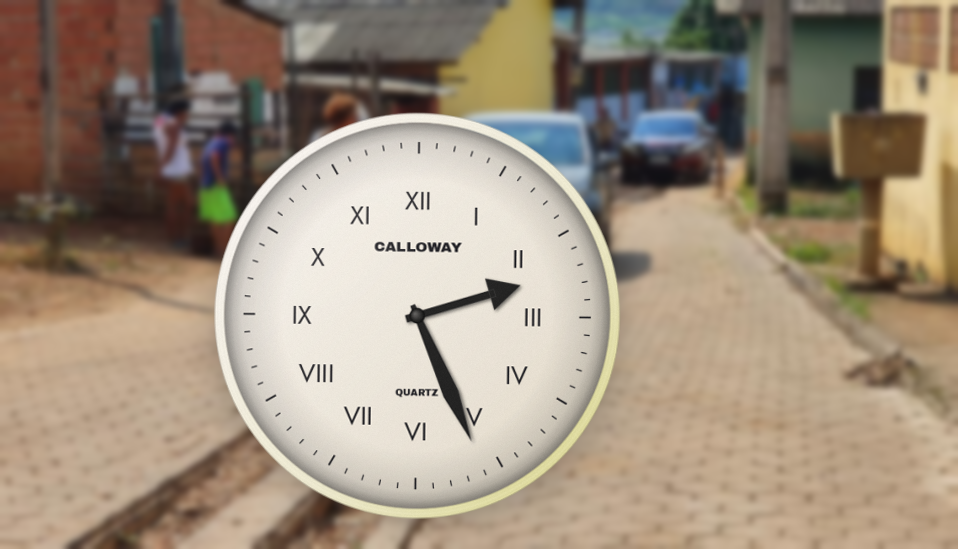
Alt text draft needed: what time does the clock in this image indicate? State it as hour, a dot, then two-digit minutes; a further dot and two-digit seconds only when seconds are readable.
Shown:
2.26
